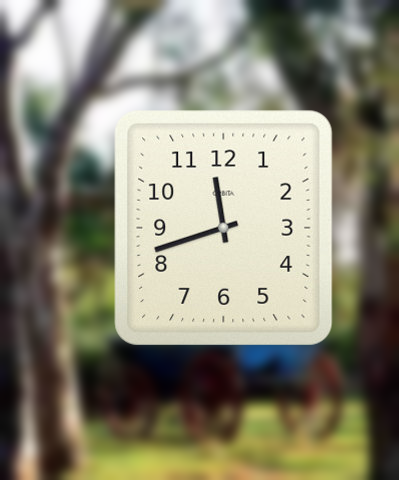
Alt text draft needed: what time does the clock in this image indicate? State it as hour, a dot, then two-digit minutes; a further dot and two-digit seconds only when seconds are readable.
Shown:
11.42
